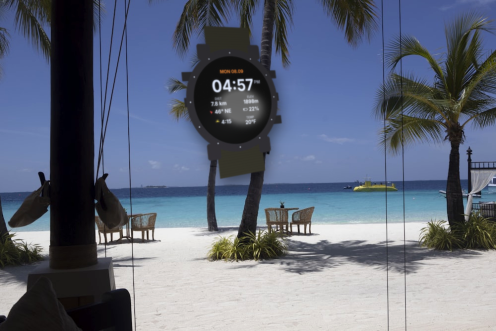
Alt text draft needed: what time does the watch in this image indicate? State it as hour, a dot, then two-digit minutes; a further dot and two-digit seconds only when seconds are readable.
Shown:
4.57
